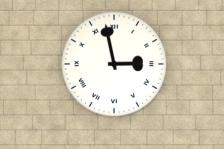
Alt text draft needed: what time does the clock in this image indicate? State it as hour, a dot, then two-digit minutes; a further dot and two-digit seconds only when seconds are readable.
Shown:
2.58
